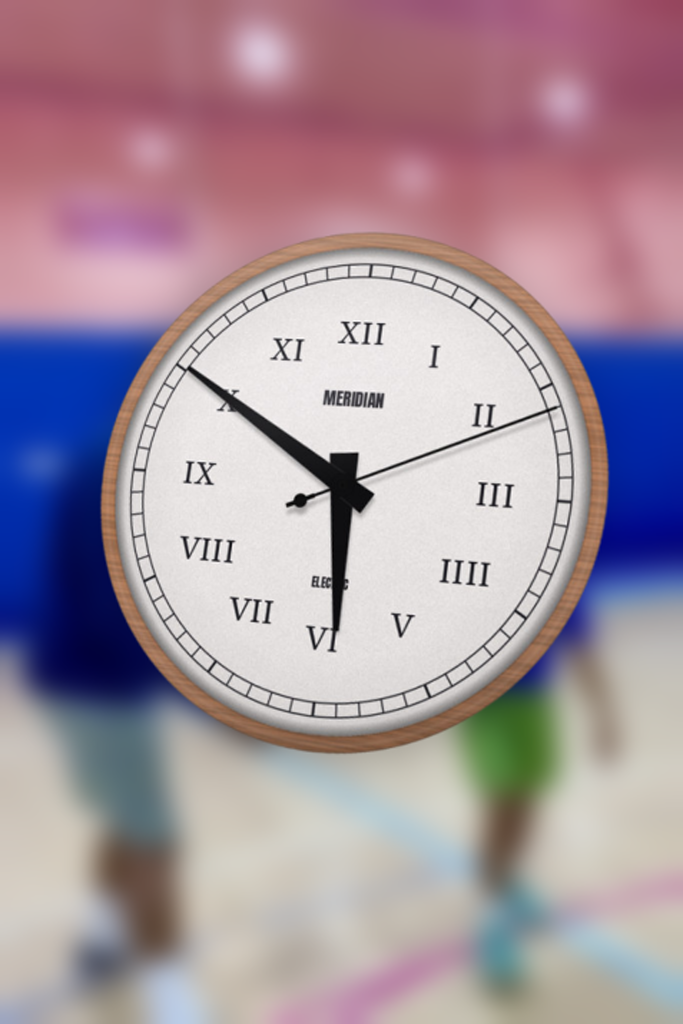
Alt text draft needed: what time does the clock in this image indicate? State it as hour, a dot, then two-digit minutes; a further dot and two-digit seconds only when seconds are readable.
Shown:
5.50.11
